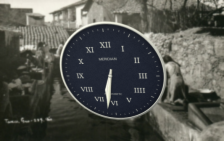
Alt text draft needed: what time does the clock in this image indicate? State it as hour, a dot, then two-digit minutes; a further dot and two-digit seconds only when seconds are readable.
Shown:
6.32
